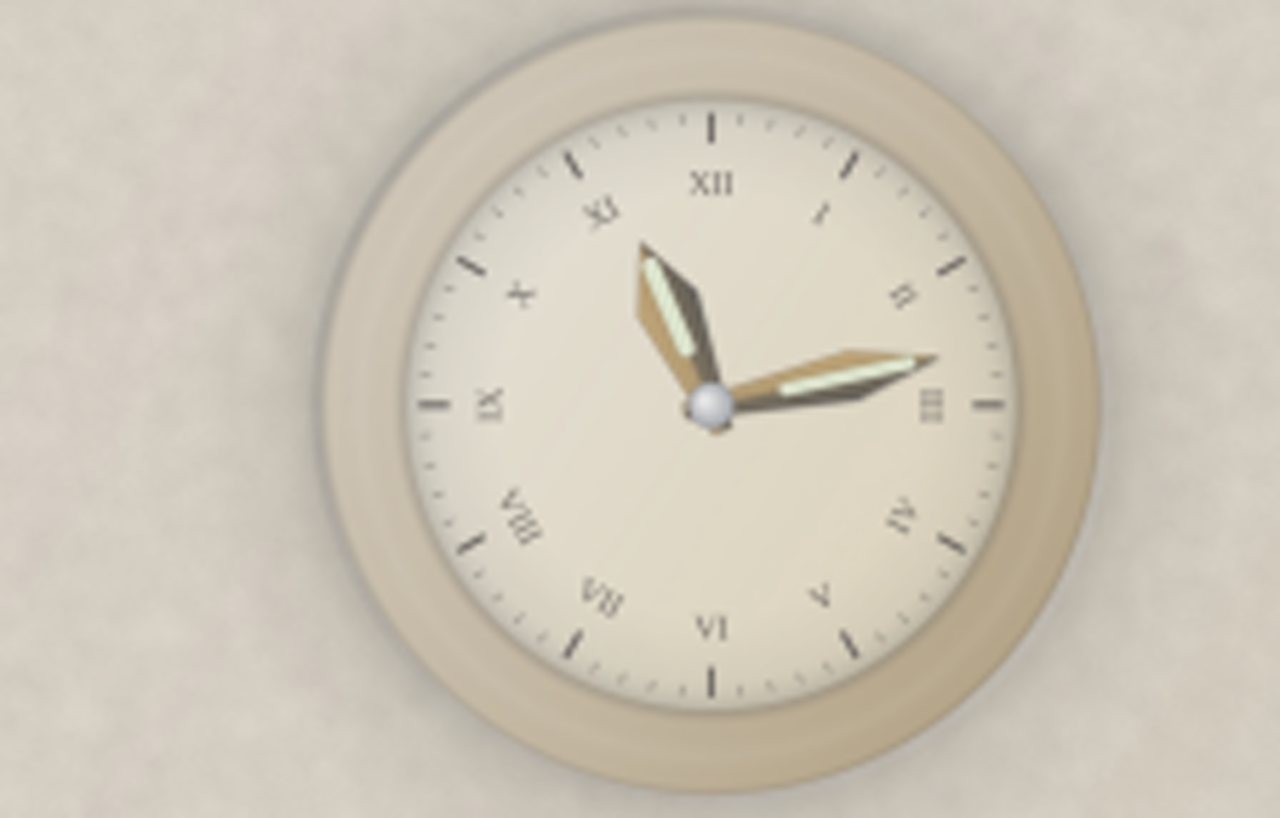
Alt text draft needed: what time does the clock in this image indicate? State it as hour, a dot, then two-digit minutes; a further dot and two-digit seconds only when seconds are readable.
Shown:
11.13
